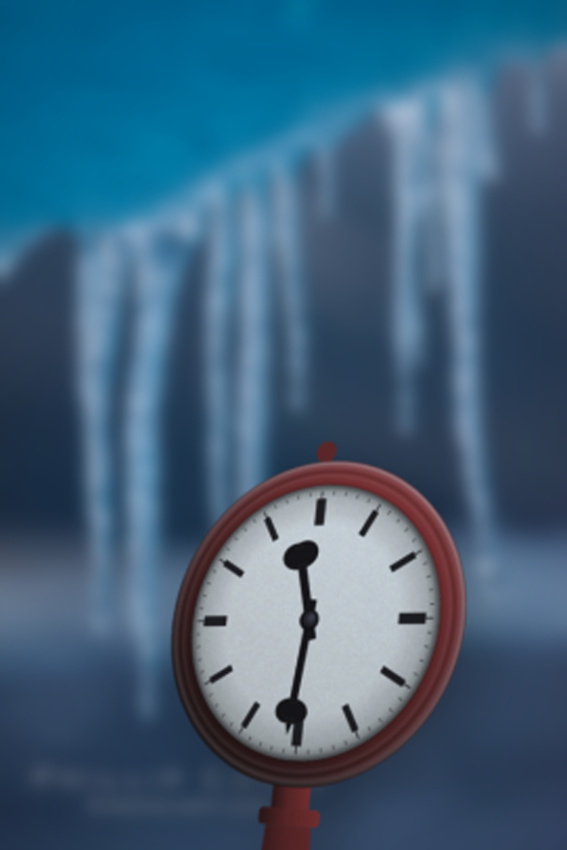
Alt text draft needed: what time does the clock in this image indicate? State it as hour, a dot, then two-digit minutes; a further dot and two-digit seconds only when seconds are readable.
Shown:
11.31
